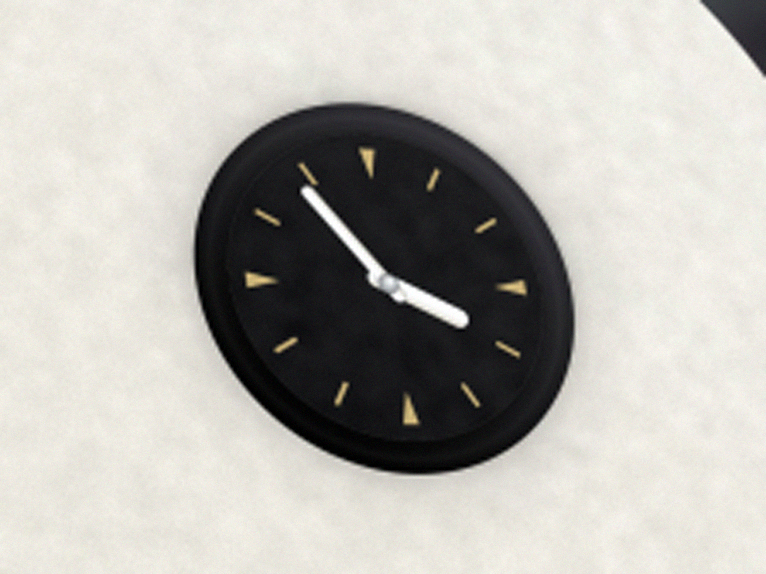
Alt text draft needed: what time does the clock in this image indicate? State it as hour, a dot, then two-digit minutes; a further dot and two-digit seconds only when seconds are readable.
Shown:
3.54
